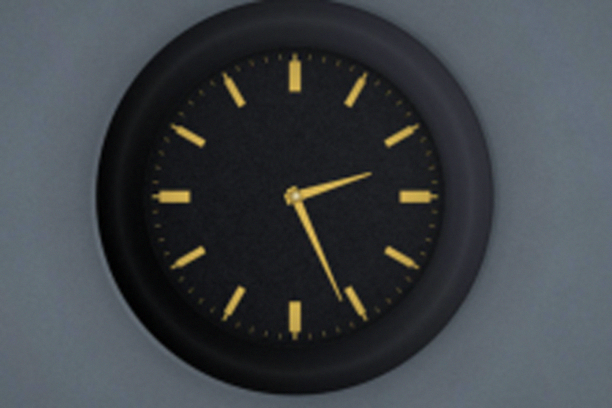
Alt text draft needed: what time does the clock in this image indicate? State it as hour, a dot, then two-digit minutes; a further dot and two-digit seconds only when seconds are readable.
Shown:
2.26
